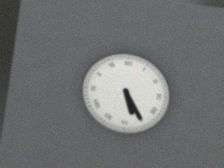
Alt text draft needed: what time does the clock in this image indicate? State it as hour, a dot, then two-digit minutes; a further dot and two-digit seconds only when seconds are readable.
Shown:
5.25
